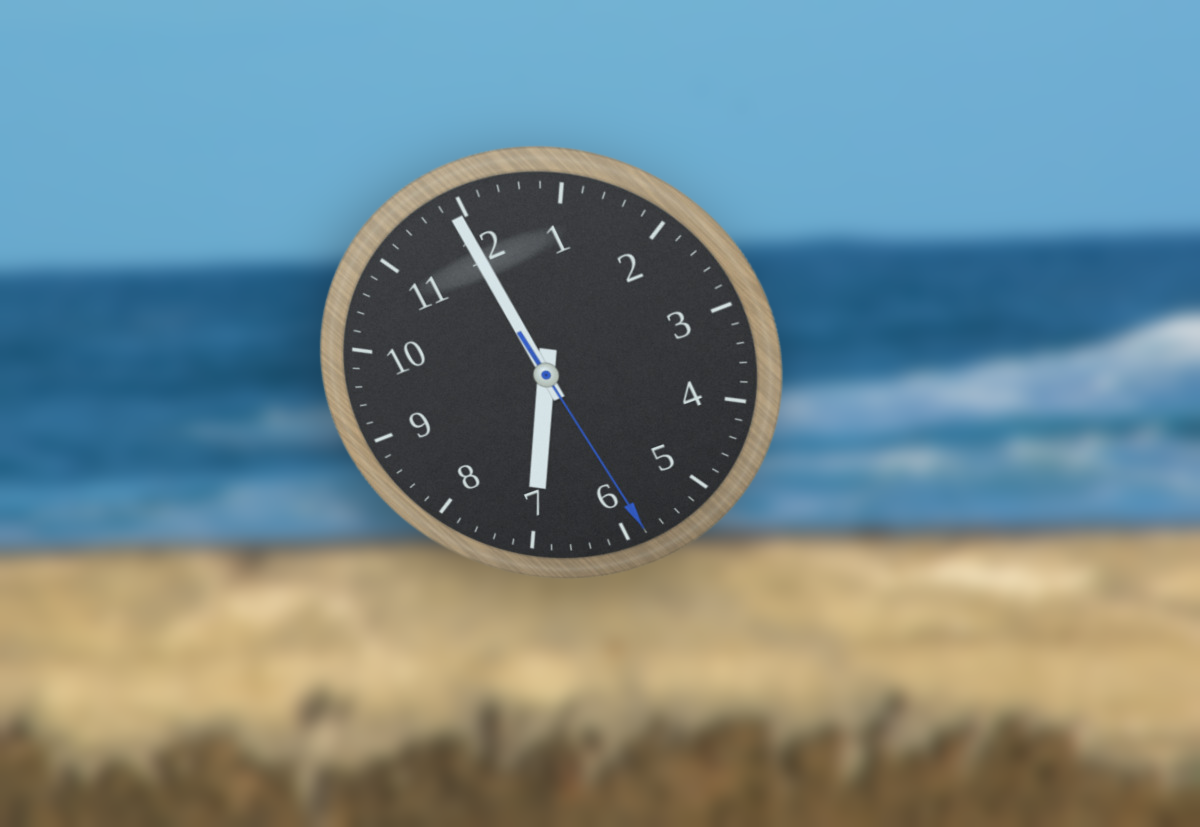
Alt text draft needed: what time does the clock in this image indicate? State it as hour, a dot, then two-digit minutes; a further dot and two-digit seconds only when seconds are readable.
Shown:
6.59.29
